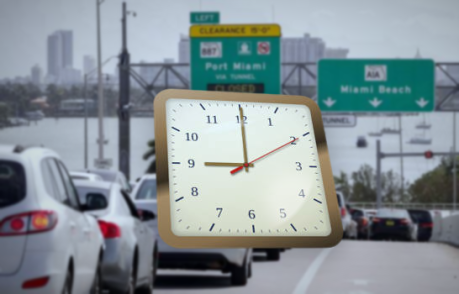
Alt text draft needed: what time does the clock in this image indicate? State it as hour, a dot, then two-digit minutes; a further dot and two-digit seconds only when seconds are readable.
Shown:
9.00.10
